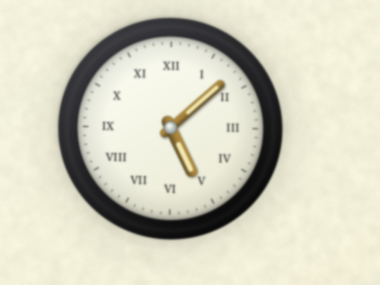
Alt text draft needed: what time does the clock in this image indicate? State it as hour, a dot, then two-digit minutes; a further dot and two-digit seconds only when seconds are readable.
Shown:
5.08
